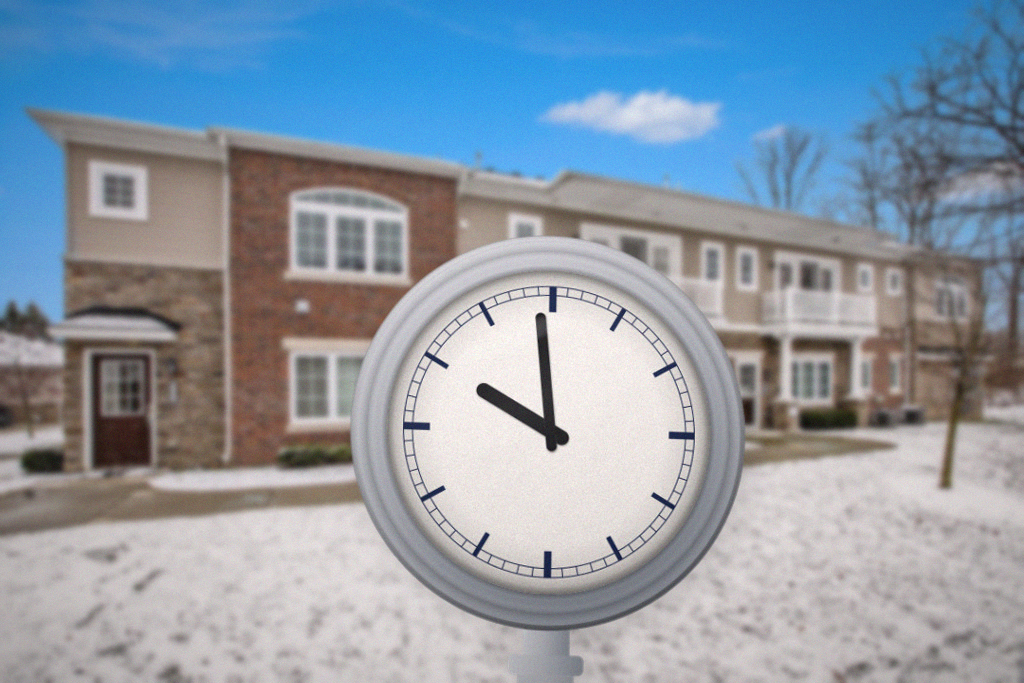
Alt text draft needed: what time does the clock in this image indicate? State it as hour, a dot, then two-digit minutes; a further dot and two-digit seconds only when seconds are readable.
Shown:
9.59
